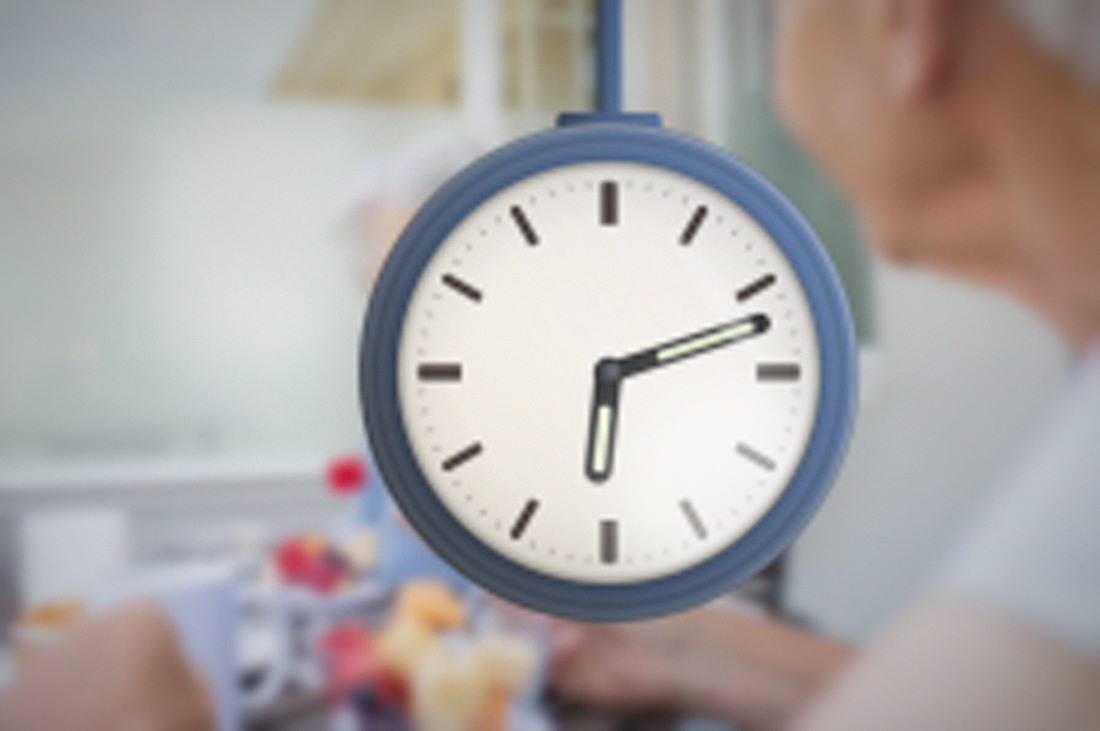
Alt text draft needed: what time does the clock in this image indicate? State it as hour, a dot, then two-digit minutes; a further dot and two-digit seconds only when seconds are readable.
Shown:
6.12
